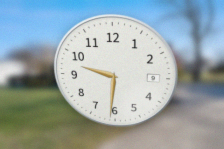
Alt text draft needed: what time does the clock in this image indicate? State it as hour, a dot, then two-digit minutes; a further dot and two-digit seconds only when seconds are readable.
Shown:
9.31
